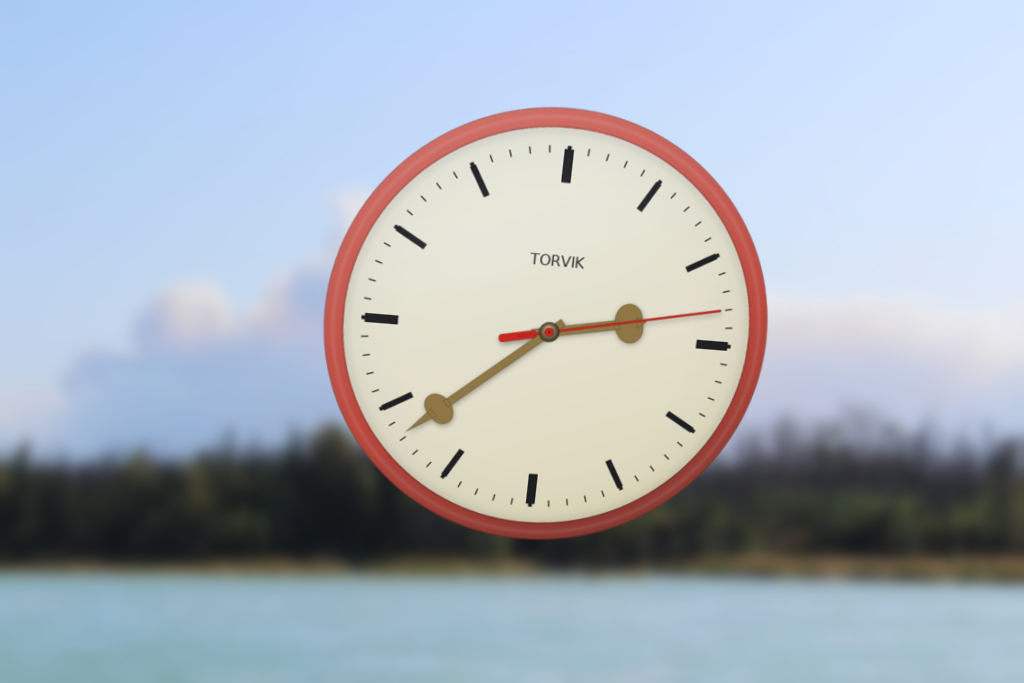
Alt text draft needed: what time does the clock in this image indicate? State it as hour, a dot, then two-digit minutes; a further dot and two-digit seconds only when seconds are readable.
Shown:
2.38.13
